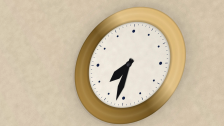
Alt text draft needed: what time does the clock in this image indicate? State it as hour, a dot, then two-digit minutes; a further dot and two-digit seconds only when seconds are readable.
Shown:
7.32
